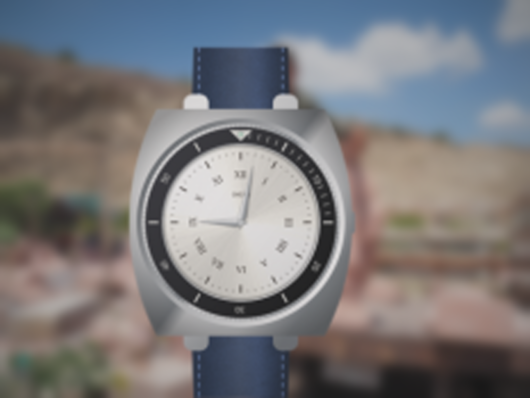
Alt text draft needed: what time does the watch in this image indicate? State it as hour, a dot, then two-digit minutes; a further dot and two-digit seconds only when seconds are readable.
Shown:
9.02
